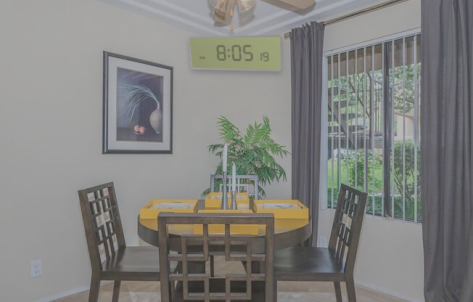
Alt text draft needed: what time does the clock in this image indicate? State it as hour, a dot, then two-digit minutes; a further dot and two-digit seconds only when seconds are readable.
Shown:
8.05.19
